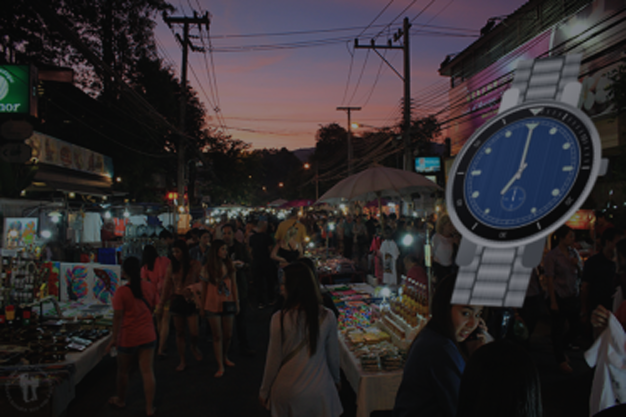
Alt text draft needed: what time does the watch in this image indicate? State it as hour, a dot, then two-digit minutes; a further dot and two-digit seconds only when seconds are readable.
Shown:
7.00
